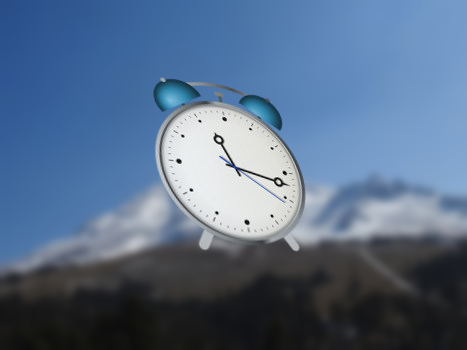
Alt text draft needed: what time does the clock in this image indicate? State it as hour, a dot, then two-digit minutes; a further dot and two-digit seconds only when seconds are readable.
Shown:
11.17.21
